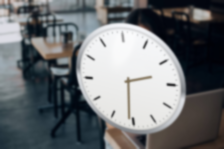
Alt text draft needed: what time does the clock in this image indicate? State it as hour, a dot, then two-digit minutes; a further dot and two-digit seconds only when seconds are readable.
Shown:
2.31
